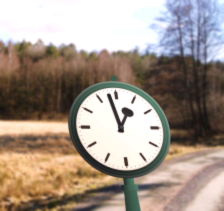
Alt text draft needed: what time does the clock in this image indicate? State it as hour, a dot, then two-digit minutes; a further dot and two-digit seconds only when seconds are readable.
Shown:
12.58
